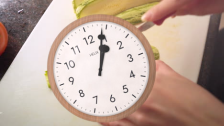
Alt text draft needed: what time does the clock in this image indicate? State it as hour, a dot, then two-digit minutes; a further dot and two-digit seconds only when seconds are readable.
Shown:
1.04
